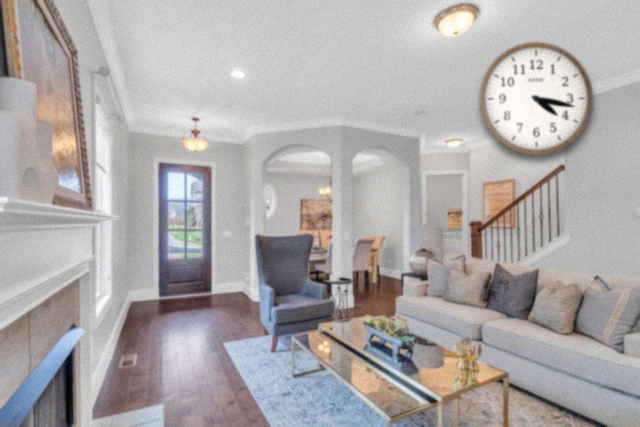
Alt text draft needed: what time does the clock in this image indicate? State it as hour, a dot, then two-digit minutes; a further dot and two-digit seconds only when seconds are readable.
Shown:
4.17
